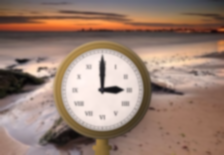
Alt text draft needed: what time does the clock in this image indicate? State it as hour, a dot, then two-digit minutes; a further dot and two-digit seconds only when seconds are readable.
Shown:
3.00
